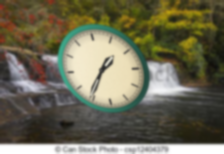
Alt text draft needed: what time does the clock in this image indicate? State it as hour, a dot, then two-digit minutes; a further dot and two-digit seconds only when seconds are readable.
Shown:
1.36
